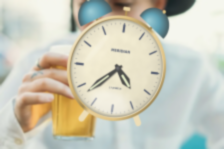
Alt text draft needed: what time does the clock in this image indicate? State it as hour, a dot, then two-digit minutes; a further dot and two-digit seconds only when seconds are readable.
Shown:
4.38
